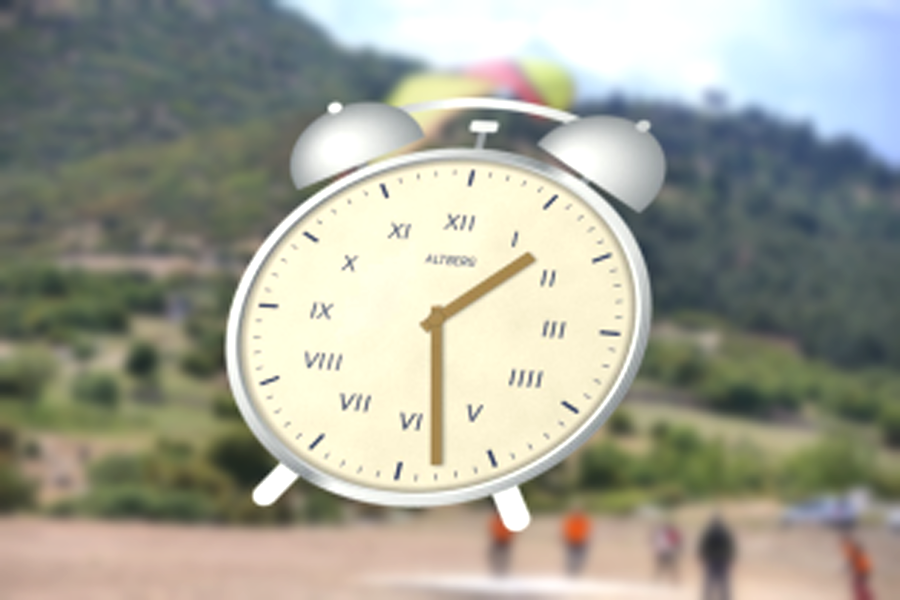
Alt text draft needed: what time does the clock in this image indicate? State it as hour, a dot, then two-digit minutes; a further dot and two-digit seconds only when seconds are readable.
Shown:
1.28
